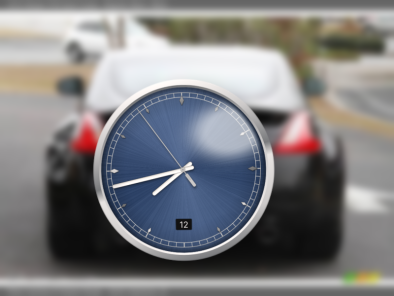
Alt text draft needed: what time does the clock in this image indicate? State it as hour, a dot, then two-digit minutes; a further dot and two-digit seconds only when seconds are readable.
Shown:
7.42.54
